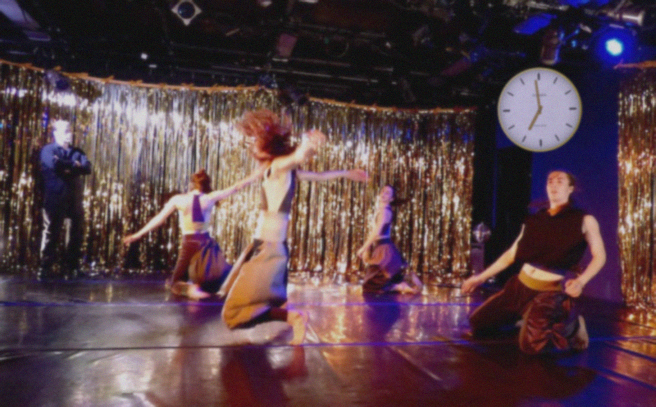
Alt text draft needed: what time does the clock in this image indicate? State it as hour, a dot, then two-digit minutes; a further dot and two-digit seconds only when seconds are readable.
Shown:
6.59
